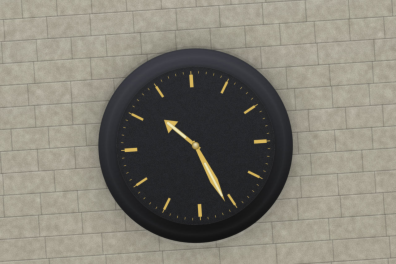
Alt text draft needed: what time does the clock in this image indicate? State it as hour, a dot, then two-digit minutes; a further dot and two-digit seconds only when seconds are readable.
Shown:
10.26
